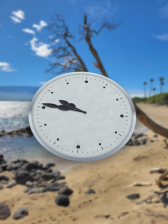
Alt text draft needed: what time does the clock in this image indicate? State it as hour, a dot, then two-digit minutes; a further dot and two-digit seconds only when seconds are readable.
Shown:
9.46
